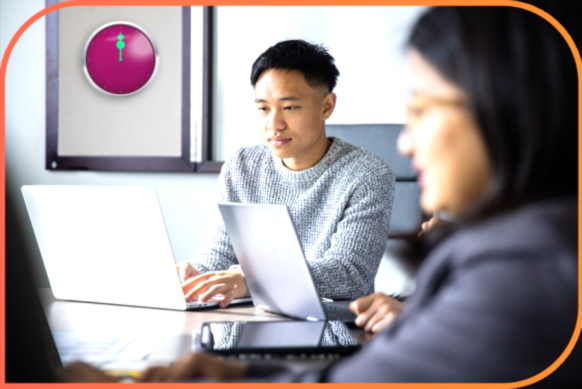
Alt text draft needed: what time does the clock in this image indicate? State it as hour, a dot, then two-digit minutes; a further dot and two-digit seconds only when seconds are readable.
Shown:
12.00
